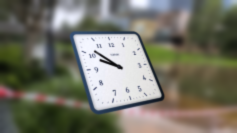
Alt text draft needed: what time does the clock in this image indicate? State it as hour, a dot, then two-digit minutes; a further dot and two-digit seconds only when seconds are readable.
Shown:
9.52
